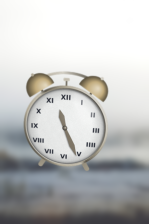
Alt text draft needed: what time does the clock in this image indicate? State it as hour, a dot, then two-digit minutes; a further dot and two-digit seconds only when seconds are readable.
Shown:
11.26
